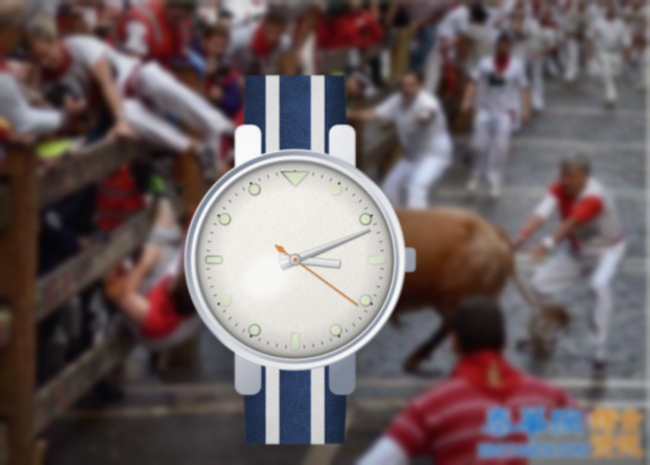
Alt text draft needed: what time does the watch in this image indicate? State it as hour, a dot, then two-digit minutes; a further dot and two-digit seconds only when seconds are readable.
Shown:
3.11.21
